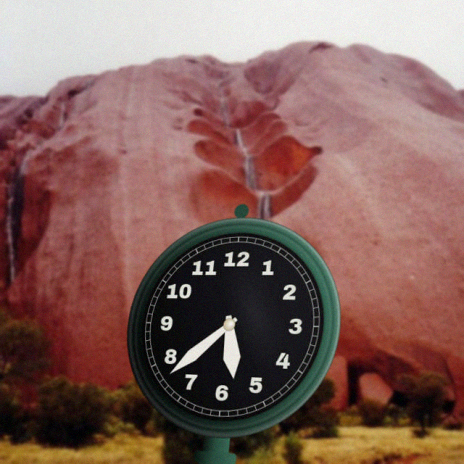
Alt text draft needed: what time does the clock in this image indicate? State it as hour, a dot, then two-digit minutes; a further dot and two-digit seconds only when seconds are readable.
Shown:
5.38
